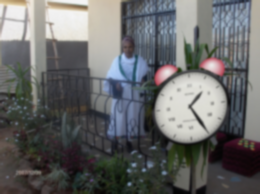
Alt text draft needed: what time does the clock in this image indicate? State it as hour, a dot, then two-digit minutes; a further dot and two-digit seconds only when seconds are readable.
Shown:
1.25
